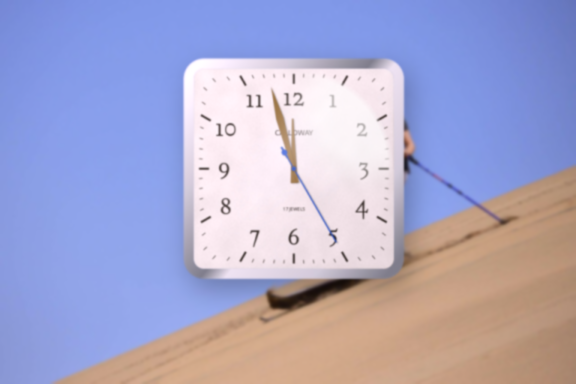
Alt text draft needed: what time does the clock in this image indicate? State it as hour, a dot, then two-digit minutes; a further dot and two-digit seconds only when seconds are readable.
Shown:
11.57.25
